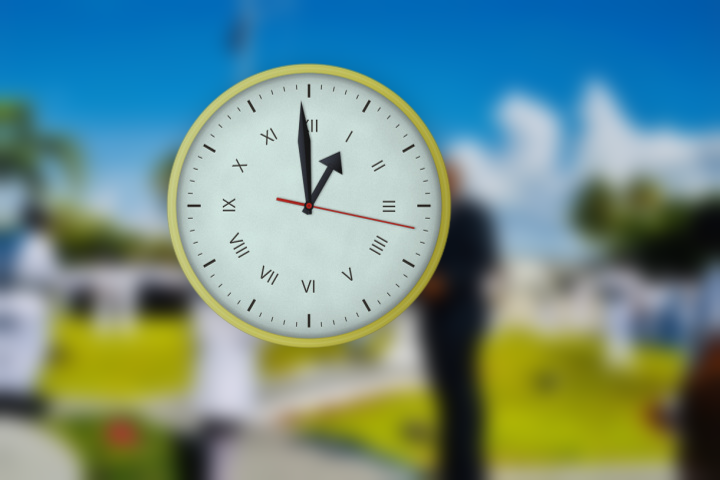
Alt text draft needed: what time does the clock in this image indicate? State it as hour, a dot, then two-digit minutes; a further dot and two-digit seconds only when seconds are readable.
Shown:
12.59.17
